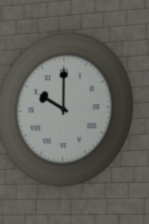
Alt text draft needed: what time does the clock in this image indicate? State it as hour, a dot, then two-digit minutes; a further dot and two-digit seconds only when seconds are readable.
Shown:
10.00
